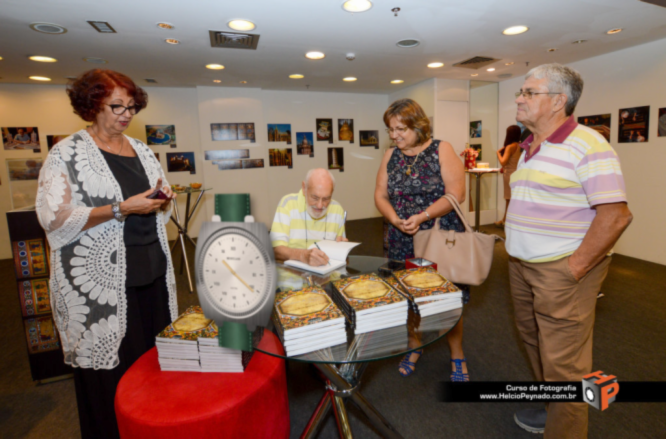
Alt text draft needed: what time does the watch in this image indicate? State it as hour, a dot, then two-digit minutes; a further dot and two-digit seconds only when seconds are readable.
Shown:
10.21
